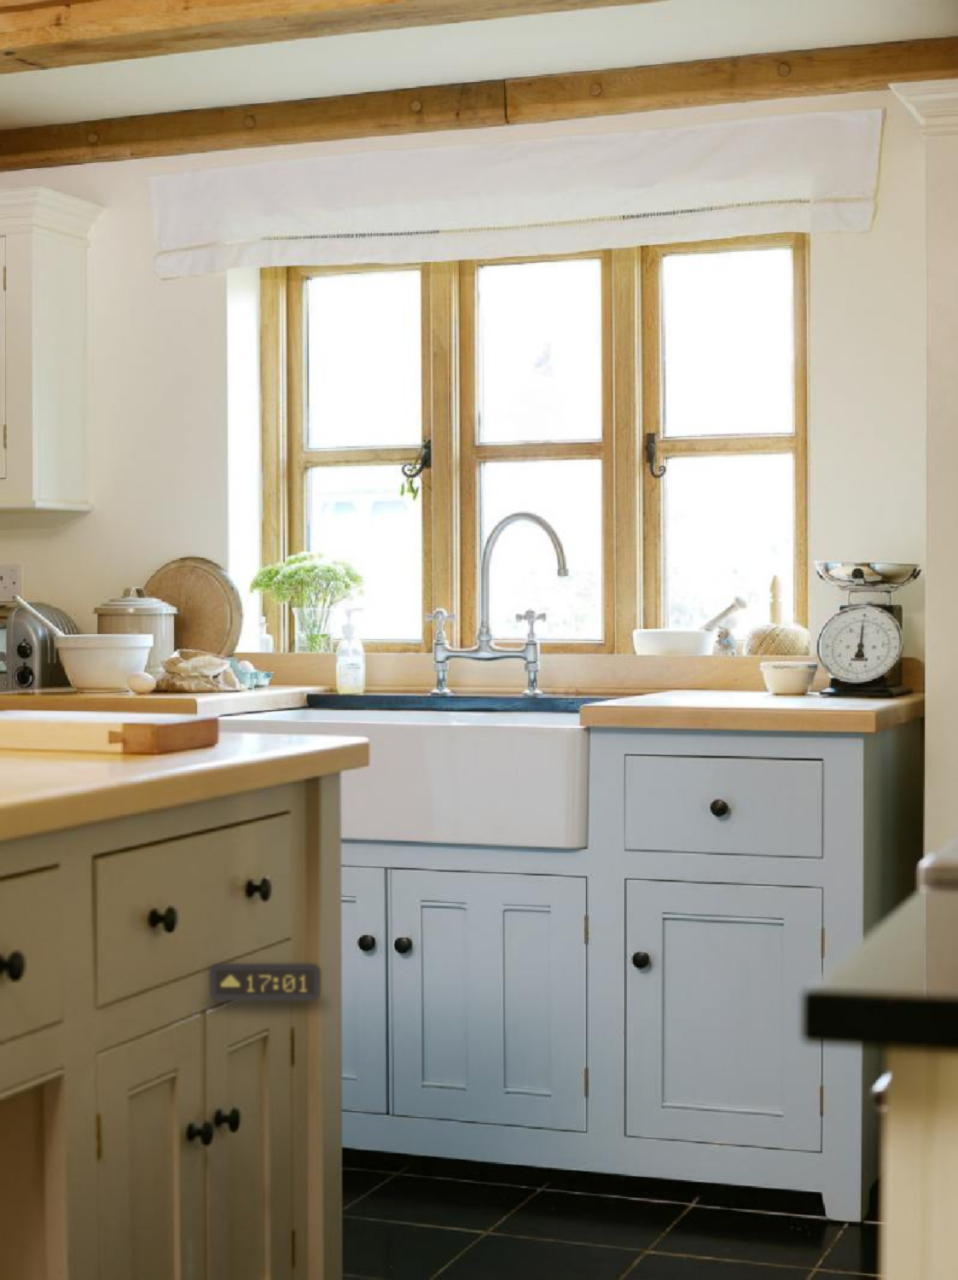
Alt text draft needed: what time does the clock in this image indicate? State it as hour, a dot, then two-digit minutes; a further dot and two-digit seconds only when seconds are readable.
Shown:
17.01
